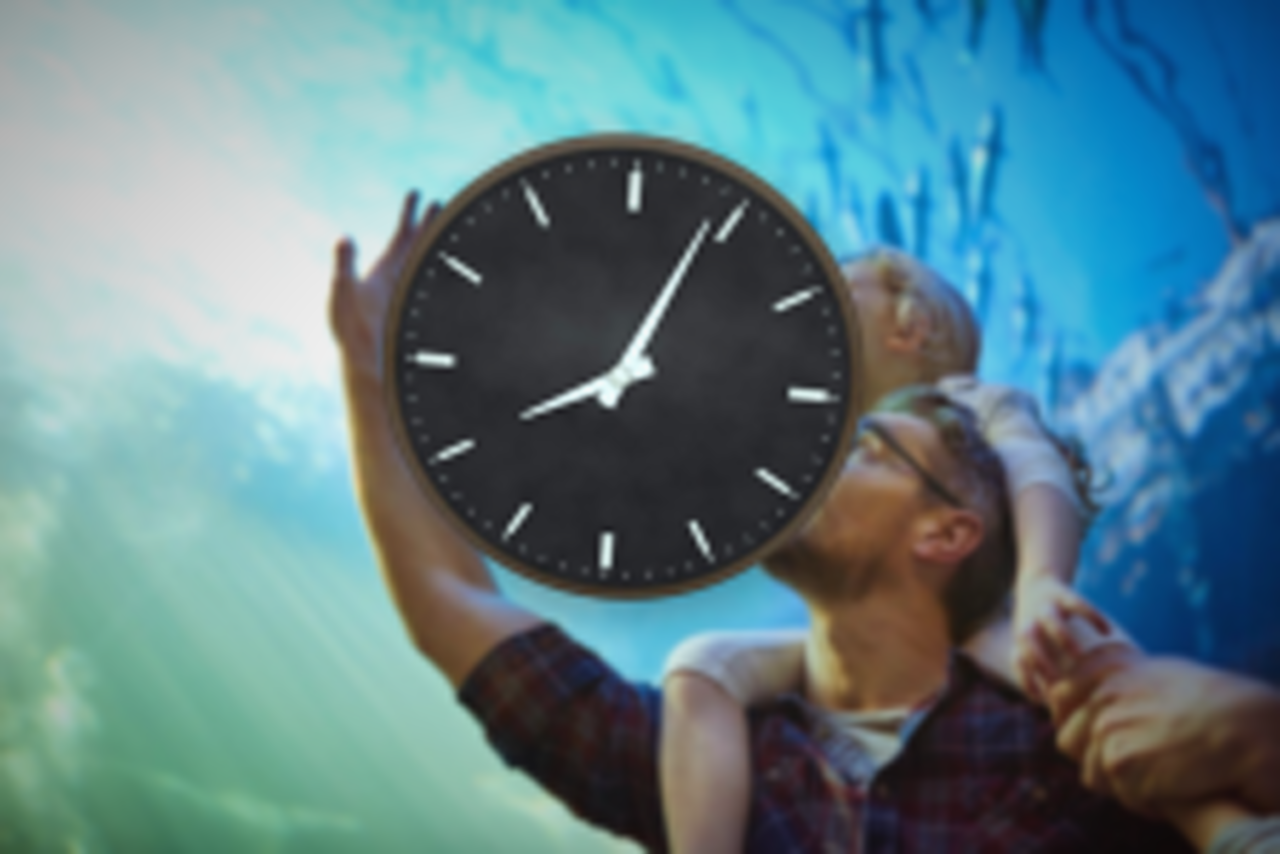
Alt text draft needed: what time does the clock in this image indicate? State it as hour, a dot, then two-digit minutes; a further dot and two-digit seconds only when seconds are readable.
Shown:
8.04
